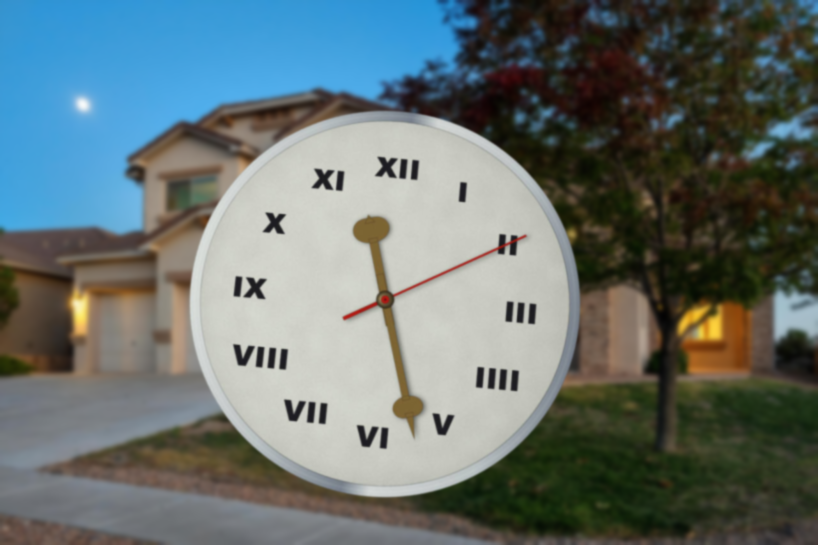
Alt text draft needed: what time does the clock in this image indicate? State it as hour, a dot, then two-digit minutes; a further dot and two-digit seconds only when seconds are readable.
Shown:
11.27.10
